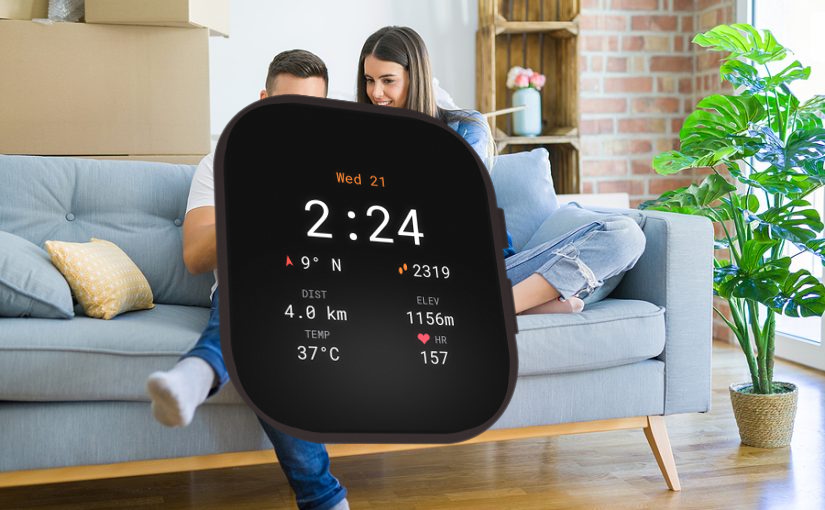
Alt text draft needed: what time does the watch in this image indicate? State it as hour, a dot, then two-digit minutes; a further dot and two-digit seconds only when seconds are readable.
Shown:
2.24
